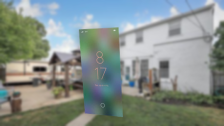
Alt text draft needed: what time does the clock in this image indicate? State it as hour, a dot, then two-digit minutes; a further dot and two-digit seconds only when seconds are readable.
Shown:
8.17
